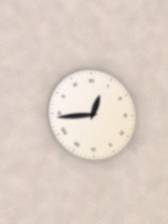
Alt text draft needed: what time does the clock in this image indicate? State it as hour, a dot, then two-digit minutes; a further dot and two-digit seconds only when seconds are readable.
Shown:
12.44
